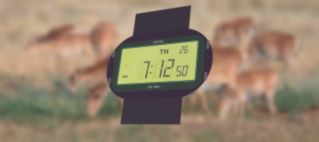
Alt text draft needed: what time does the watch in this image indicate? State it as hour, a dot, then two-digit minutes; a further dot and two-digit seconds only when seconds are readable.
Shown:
7.12.50
